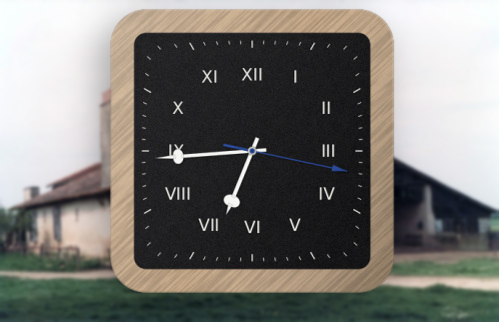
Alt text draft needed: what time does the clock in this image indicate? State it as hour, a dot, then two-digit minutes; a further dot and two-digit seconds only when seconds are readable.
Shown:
6.44.17
